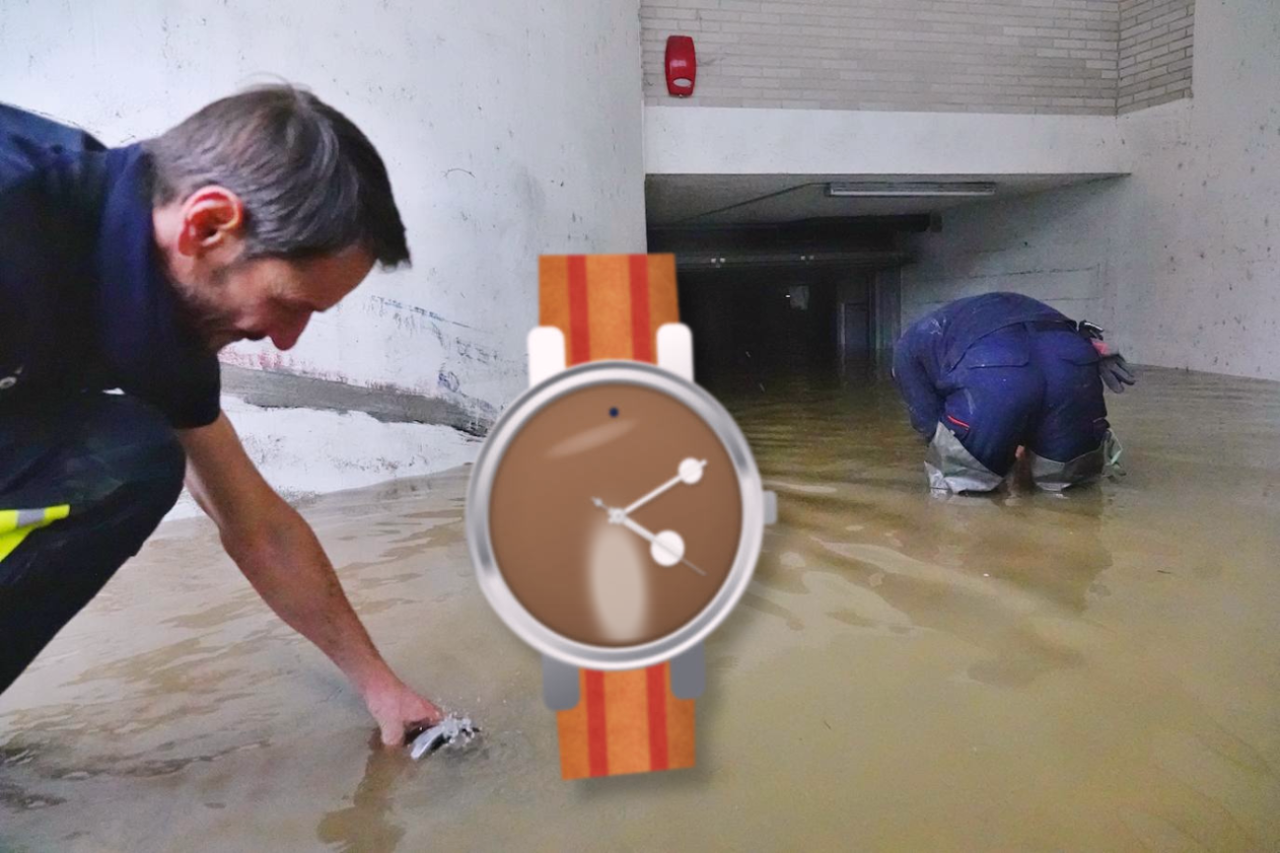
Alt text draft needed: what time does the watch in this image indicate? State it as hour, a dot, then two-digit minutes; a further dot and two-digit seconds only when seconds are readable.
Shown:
4.10.21
